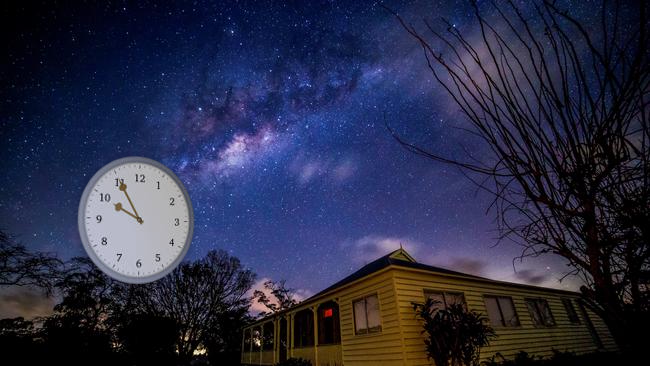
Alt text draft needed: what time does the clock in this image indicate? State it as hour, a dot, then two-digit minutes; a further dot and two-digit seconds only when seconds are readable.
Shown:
9.55
